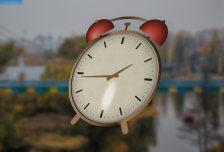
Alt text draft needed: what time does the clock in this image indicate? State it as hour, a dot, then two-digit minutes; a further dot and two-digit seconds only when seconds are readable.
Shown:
1.44
